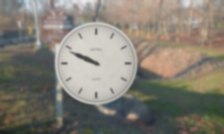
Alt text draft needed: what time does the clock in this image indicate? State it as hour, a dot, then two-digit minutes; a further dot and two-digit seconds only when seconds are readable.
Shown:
9.49
